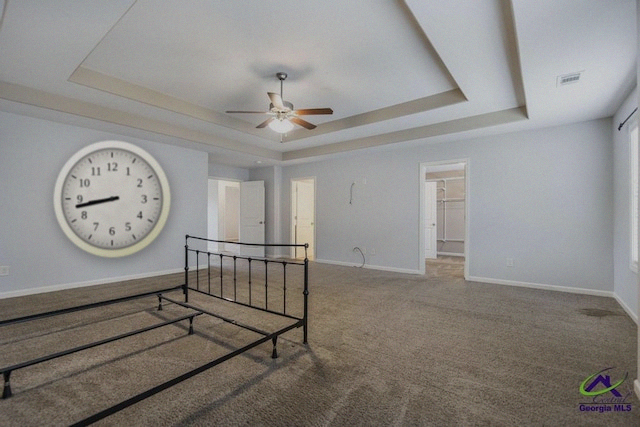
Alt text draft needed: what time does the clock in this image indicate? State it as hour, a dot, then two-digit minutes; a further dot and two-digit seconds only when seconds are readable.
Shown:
8.43
